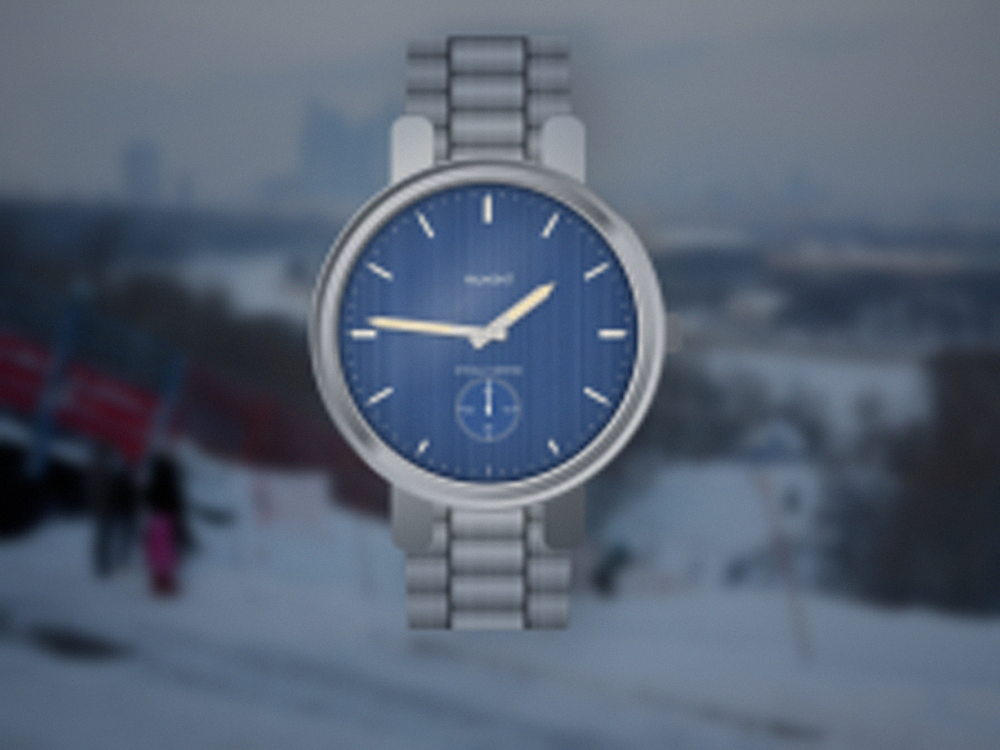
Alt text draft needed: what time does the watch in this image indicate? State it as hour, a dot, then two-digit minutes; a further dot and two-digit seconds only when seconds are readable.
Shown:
1.46
